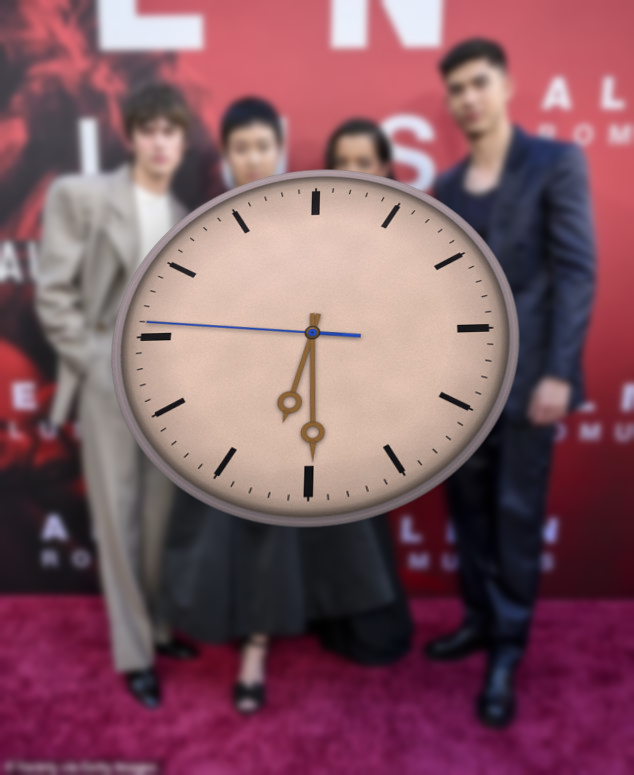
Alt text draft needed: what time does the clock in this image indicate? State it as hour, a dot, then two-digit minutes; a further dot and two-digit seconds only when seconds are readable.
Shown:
6.29.46
